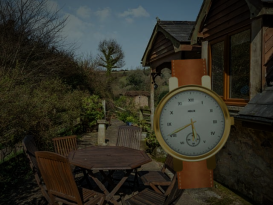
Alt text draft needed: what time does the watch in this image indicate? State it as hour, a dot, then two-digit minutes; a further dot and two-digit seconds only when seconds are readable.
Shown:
5.41
